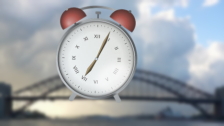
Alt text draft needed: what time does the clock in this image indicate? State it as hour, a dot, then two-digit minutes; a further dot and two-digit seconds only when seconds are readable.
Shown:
7.04
